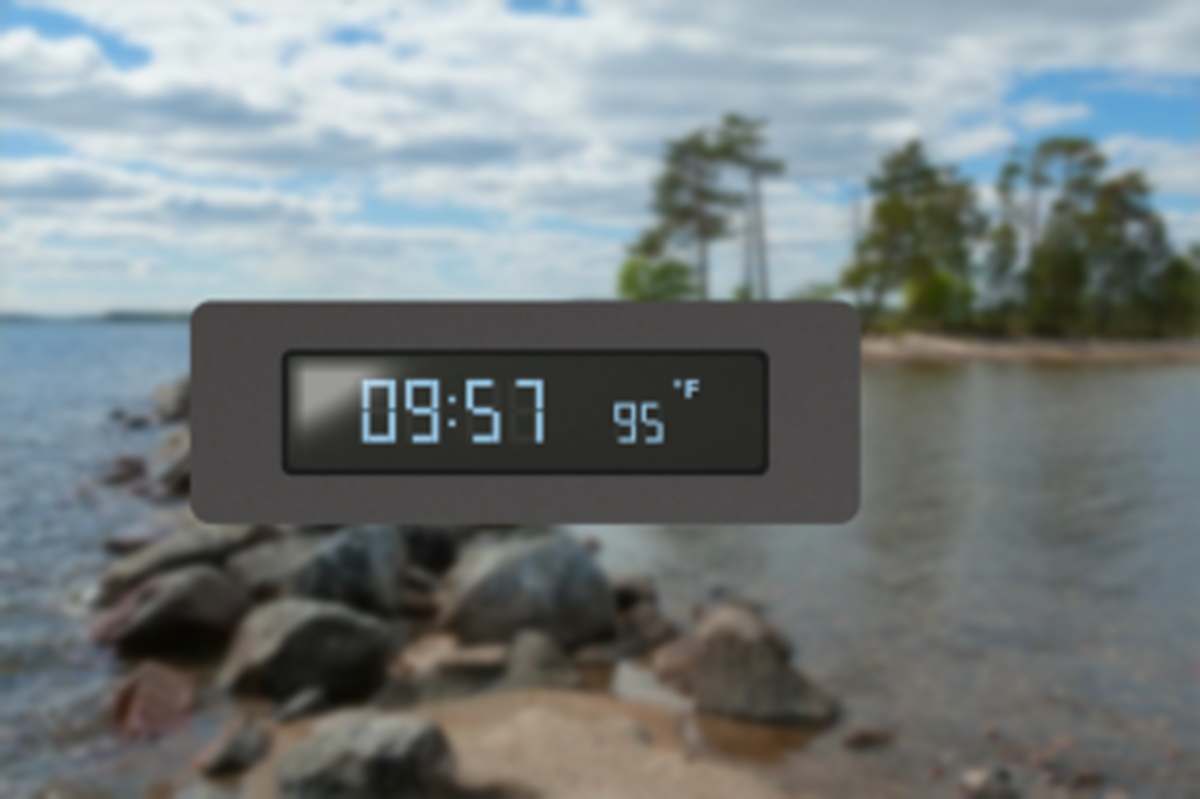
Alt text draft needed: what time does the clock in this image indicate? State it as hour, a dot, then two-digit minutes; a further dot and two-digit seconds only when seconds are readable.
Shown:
9.57
